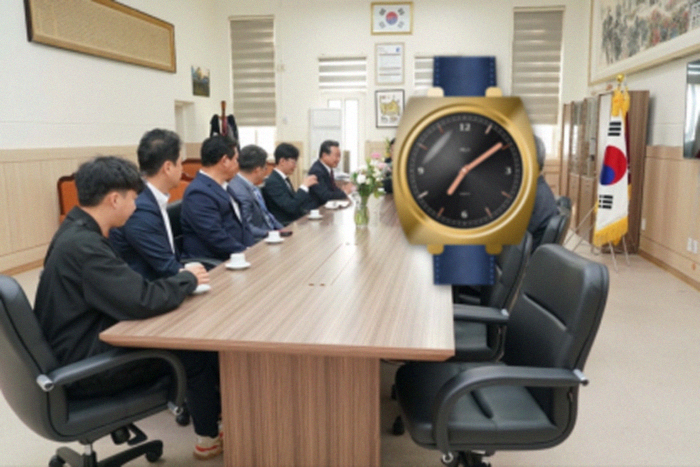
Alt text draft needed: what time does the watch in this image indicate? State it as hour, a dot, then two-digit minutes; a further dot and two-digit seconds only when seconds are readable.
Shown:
7.09
